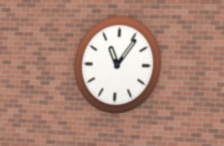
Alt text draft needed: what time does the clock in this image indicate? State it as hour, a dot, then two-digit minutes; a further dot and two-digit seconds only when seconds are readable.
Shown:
11.06
